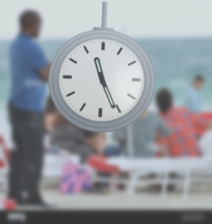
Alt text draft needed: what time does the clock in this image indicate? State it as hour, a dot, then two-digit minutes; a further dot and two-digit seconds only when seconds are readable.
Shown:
11.26
